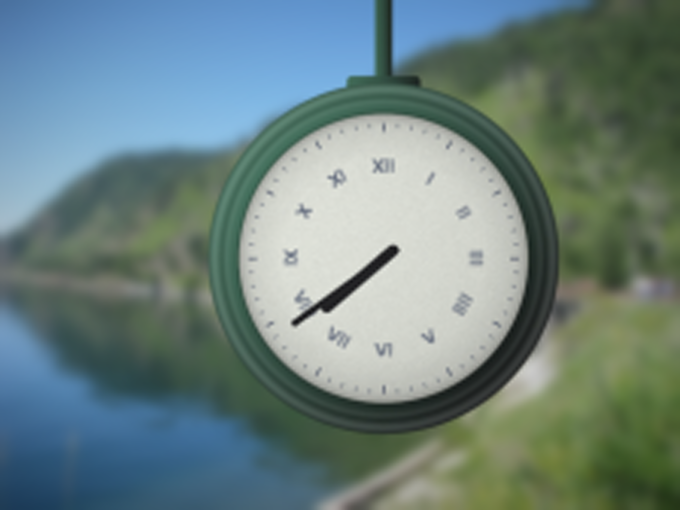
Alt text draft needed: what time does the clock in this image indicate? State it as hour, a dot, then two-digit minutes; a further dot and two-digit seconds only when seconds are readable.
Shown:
7.39
